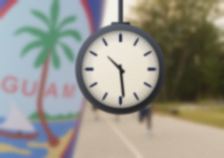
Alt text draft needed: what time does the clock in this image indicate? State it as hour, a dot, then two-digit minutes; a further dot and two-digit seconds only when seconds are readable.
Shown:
10.29
